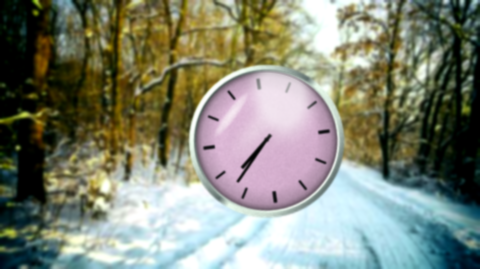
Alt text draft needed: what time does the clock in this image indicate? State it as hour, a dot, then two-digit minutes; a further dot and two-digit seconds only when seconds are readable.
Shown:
7.37
